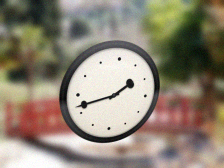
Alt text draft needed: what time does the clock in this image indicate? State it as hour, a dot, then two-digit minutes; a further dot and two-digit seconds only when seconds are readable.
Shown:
1.42
